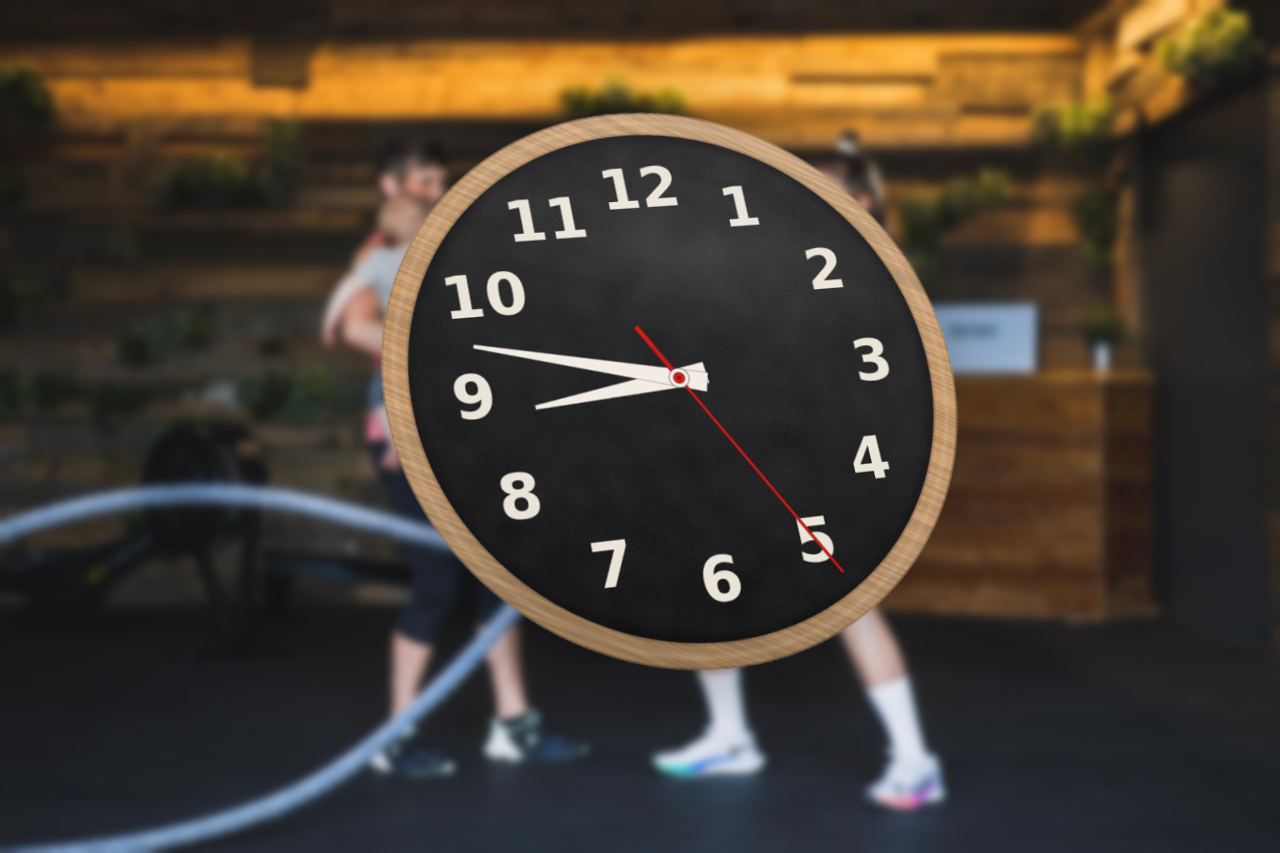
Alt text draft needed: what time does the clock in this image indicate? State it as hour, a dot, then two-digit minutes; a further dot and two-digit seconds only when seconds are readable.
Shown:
8.47.25
